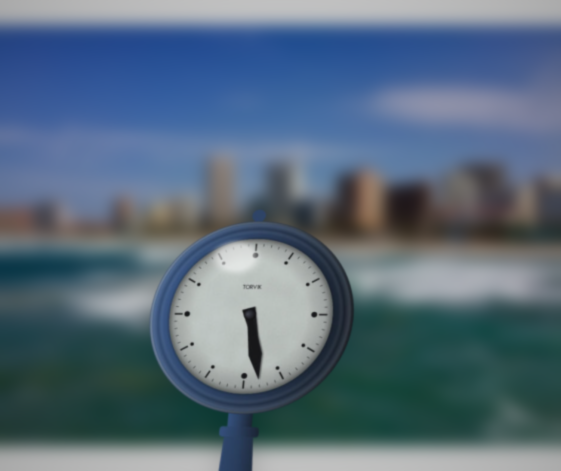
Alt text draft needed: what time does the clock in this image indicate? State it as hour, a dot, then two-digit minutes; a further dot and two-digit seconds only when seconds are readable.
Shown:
5.28
